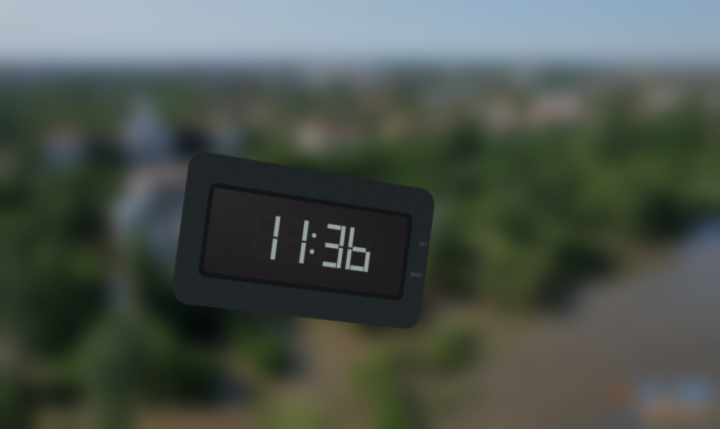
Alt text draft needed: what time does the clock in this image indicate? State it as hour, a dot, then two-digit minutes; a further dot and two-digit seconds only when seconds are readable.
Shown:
11.36
